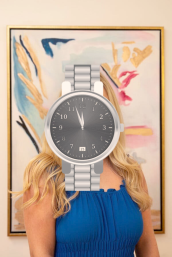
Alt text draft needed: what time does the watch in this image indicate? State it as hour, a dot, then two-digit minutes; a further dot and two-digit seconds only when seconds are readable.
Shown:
11.57
